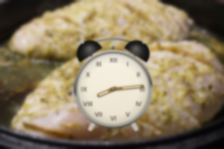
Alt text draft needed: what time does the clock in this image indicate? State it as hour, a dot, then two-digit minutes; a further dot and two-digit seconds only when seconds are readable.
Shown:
8.14
